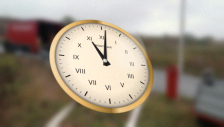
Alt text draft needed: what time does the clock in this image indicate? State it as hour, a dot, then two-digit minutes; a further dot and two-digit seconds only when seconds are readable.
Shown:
11.01
